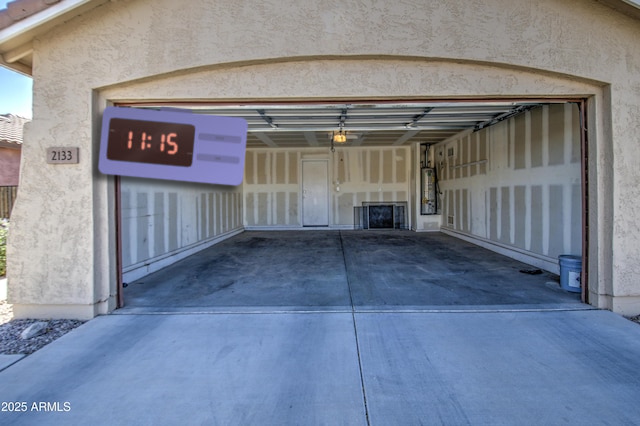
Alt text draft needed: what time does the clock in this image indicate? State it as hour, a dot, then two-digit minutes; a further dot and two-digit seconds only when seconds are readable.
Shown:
11.15
